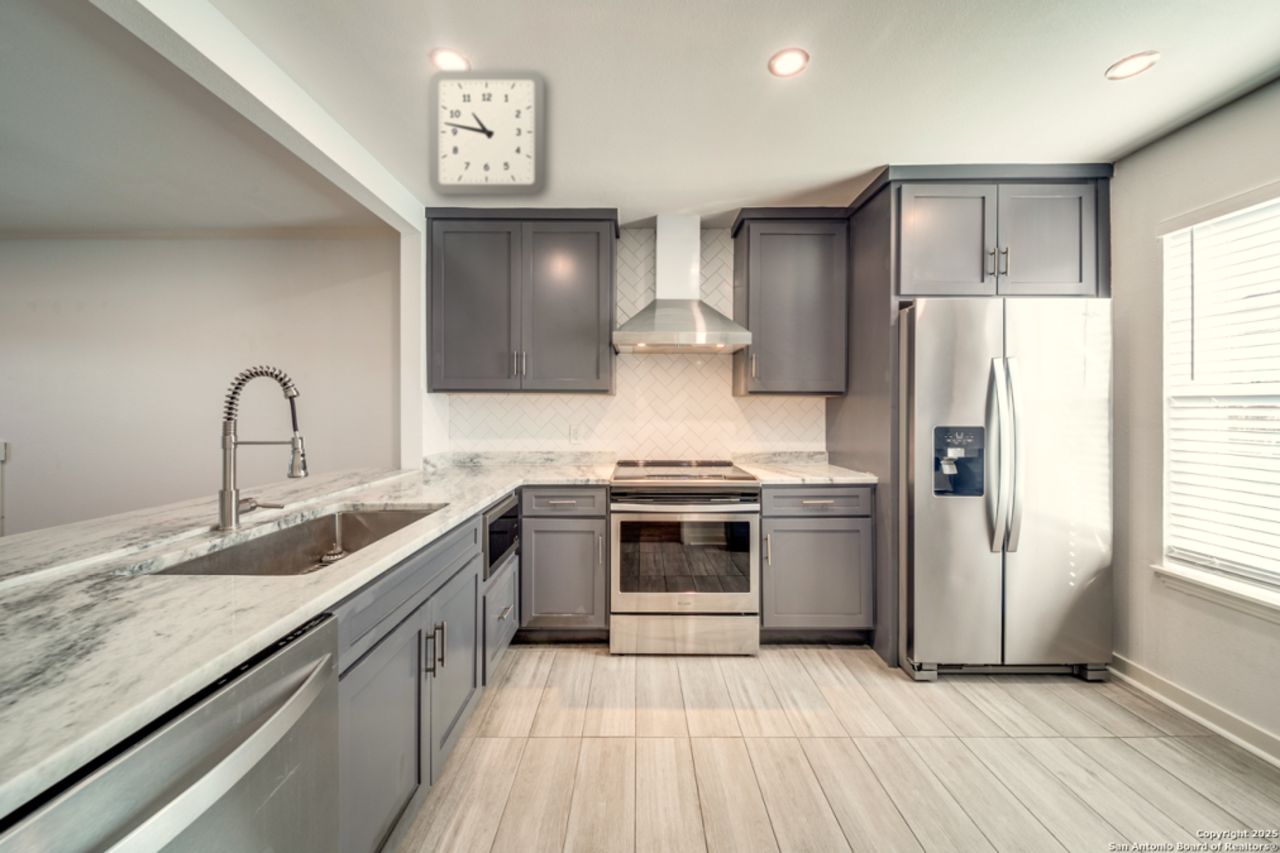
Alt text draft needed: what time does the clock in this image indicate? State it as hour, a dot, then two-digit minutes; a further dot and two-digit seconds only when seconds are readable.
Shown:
10.47
